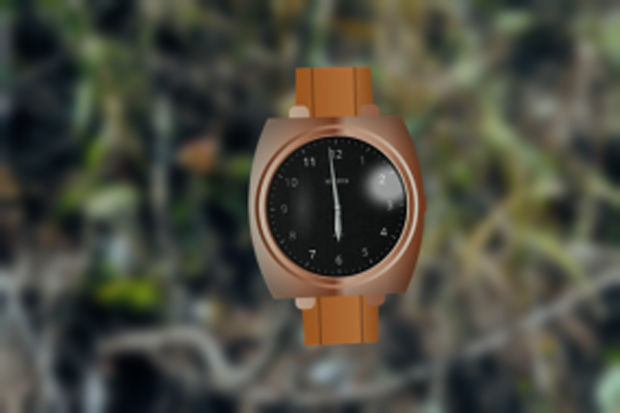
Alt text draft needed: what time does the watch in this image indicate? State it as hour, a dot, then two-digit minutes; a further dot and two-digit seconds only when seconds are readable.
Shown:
5.59
